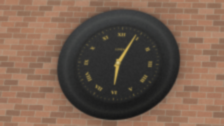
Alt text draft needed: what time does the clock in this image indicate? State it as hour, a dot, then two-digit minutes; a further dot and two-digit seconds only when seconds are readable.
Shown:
6.04
